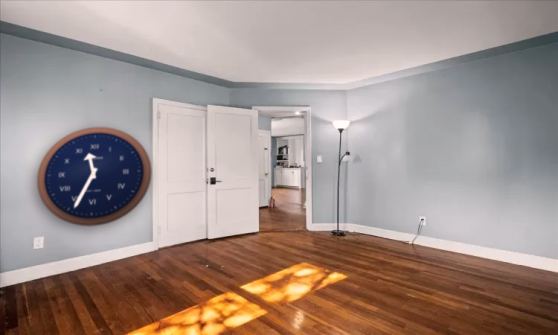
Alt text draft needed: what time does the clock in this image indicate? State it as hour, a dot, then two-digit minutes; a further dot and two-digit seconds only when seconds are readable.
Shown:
11.34
